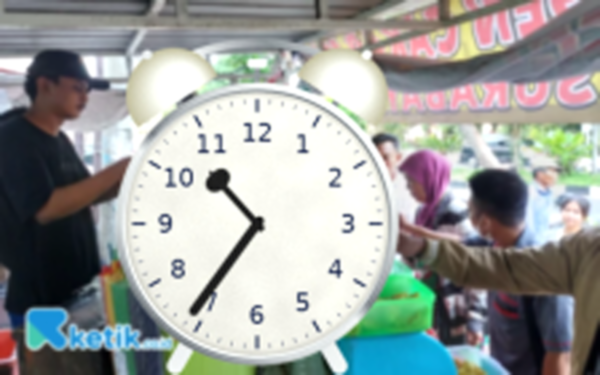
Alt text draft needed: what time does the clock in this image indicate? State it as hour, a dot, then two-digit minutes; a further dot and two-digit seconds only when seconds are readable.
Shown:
10.36
